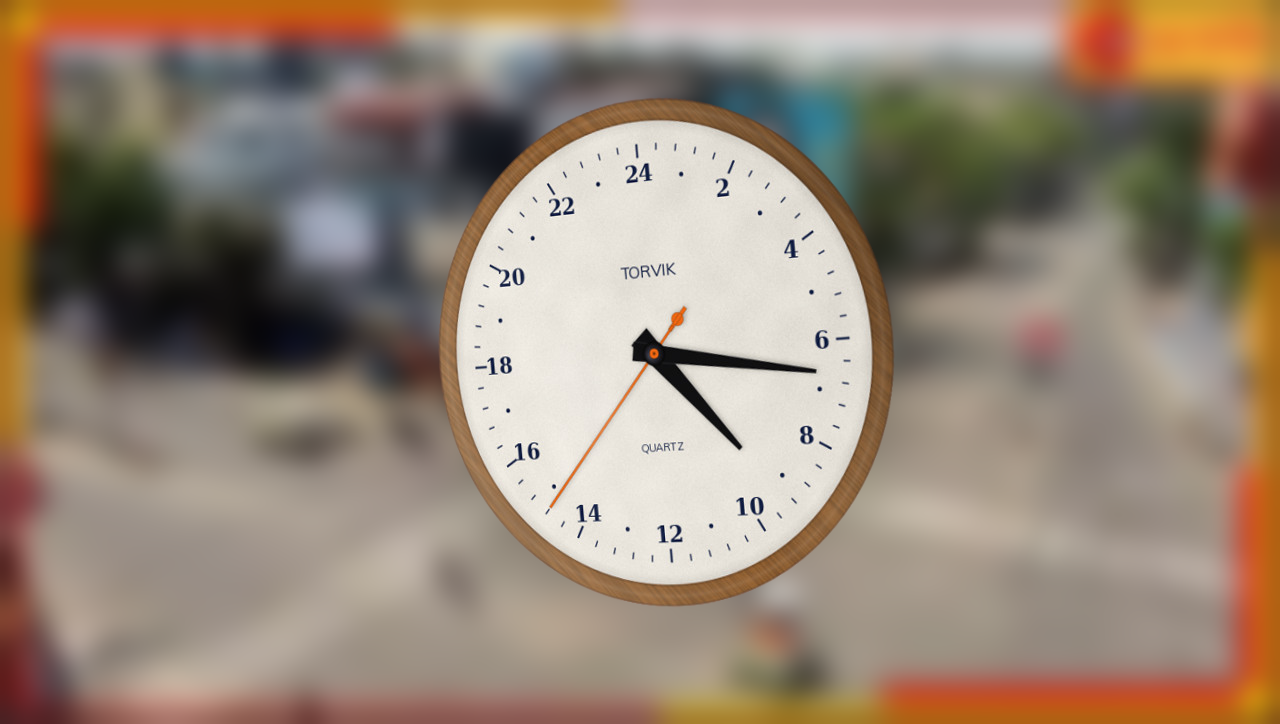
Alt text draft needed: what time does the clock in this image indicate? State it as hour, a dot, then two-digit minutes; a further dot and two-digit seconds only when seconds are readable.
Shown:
9.16.37
